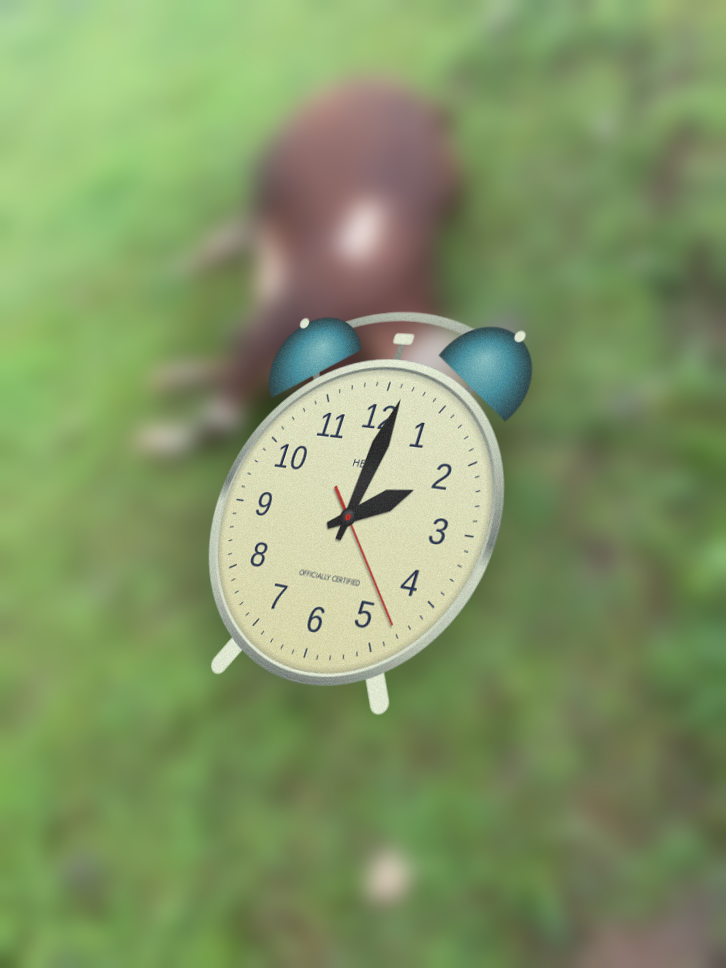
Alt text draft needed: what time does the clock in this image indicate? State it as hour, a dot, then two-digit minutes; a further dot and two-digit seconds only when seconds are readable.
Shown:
2.01.23
